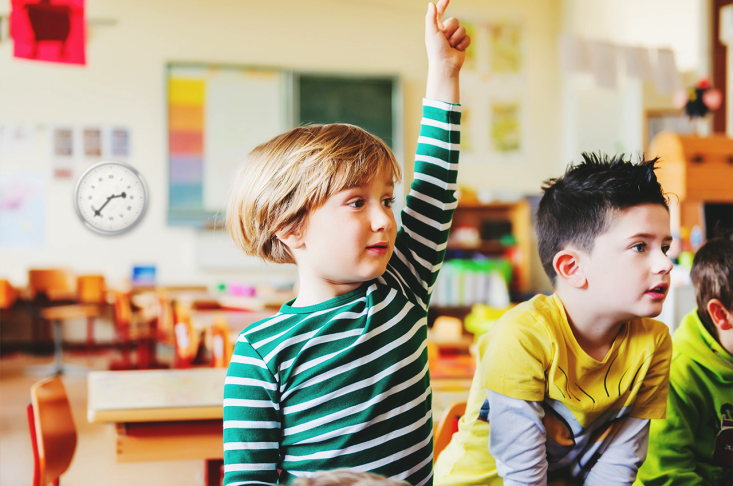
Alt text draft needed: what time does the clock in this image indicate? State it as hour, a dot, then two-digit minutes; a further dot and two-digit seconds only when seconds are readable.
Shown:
2.37
